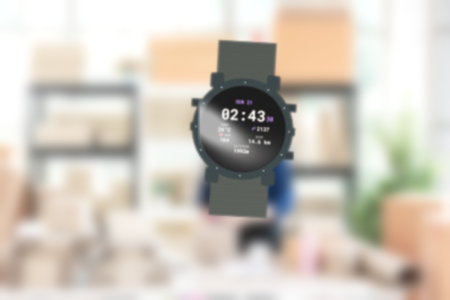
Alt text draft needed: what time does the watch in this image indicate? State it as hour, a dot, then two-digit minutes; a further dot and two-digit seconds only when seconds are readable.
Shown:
2.43
